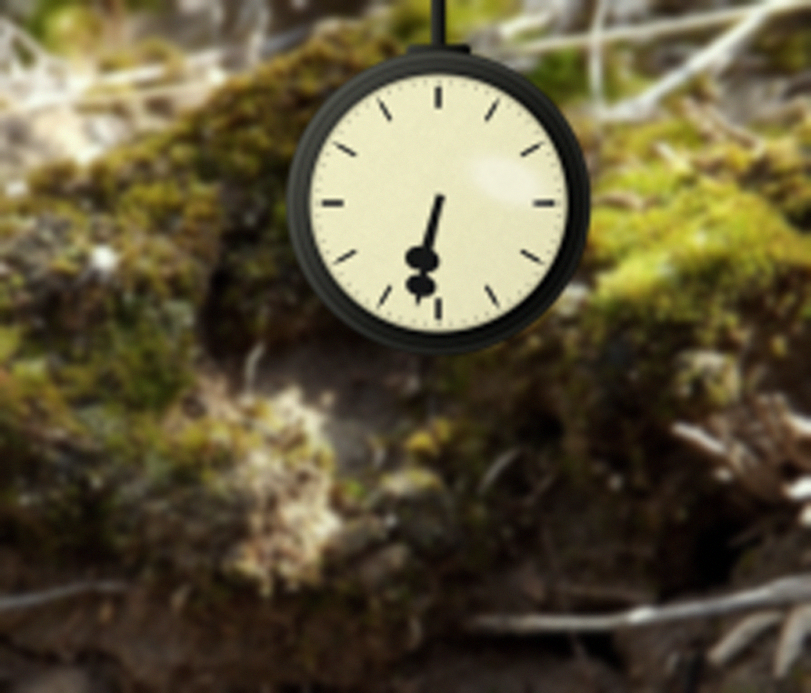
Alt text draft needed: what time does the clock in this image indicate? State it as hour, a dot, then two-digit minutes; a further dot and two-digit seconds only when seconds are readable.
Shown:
6.32
